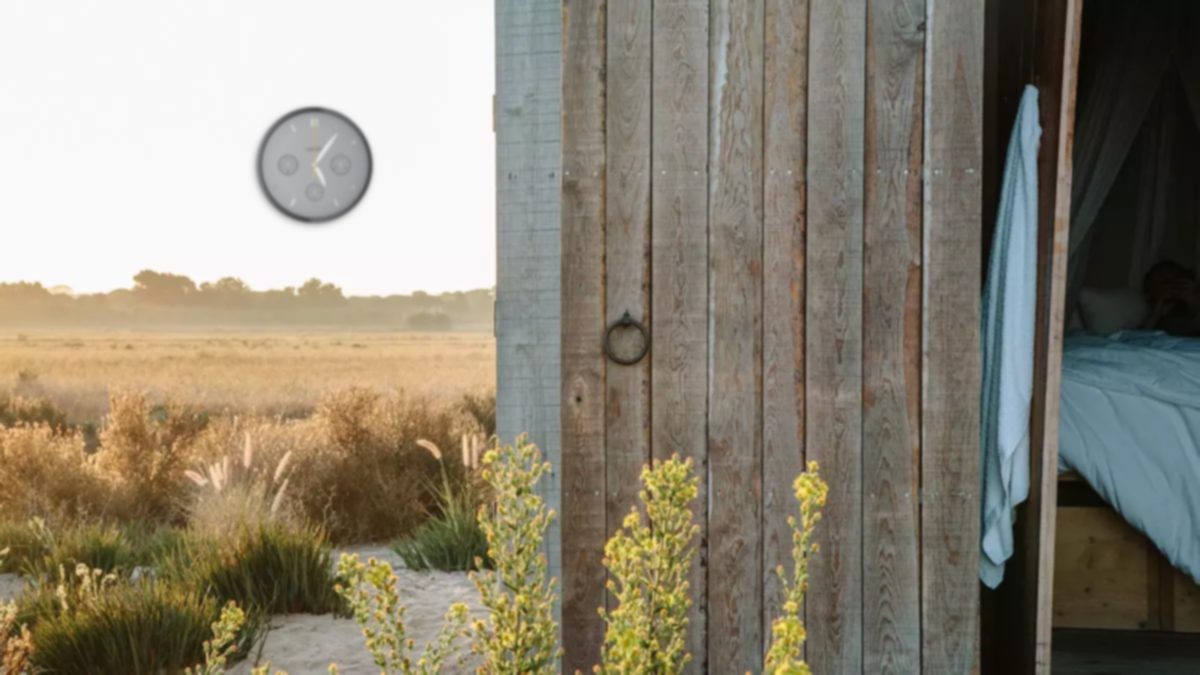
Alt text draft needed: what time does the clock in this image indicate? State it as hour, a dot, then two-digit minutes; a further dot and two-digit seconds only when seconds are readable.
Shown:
5.06
